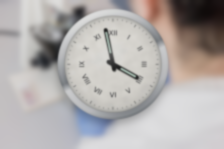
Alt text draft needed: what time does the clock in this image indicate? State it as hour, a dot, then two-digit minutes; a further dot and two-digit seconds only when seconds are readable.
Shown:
3.58
